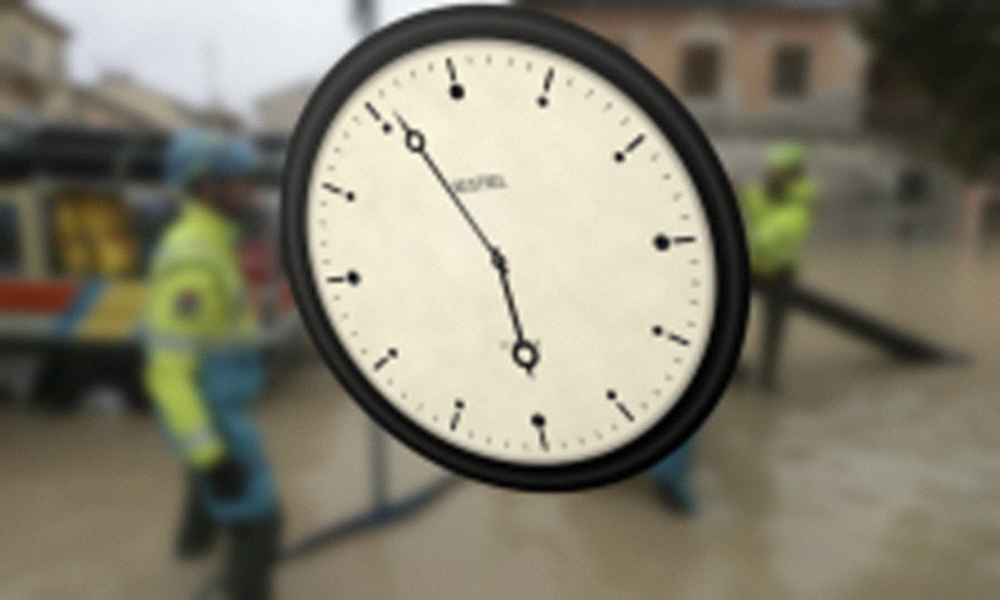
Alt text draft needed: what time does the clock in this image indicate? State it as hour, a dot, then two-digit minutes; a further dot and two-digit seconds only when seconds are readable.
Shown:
5.56
